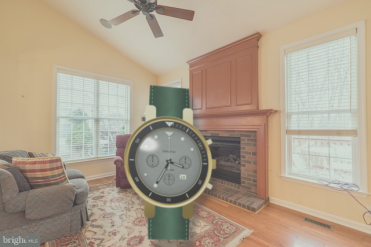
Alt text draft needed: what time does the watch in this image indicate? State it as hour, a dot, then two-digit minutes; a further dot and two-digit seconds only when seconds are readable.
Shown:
3.35
